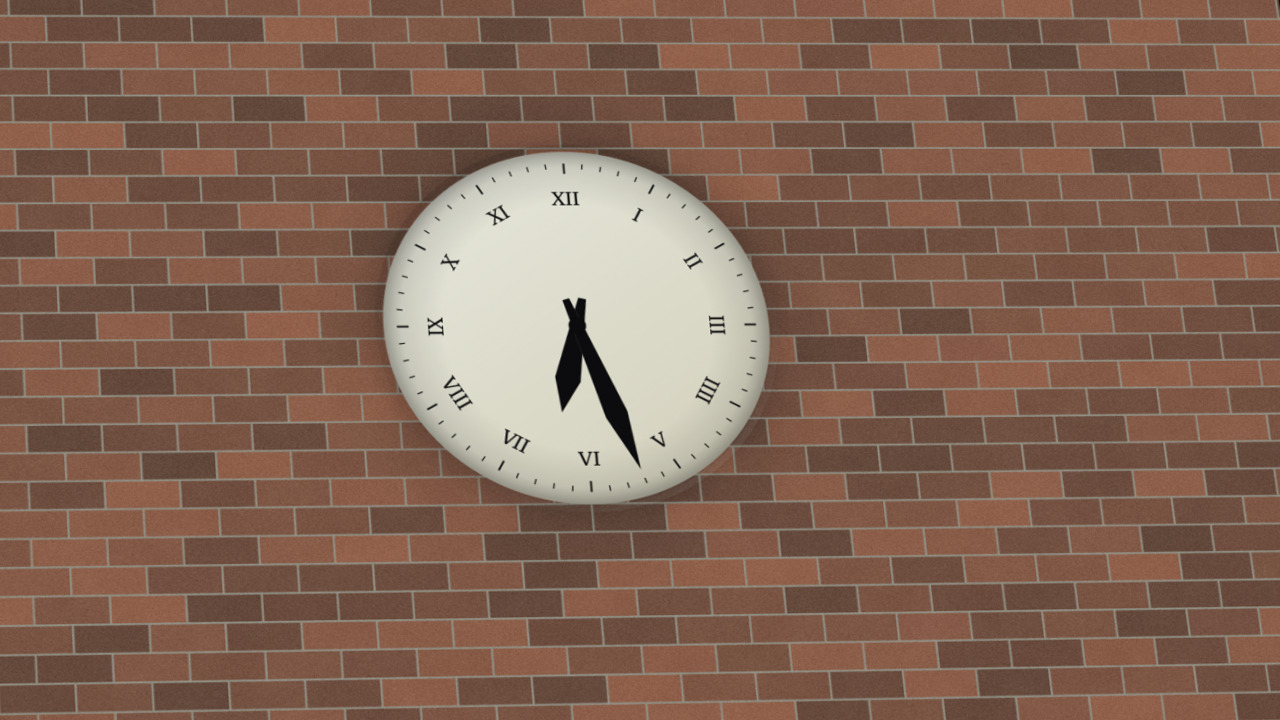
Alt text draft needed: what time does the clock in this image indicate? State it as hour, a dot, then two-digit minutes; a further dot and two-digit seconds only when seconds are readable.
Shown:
6.27
